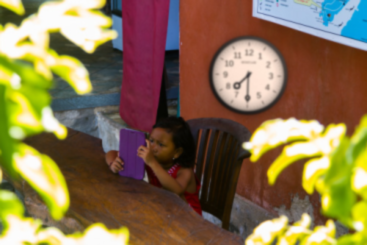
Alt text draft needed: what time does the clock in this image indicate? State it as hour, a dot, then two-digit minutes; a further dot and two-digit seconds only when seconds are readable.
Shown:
7.30
